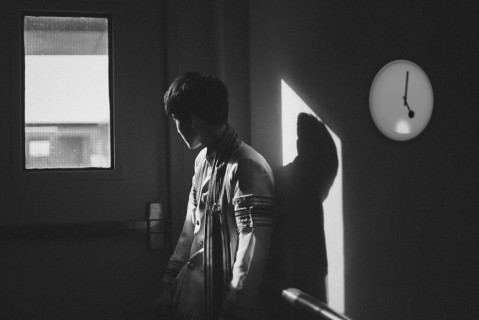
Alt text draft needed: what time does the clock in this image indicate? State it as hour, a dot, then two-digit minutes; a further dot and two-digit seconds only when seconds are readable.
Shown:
5.01
